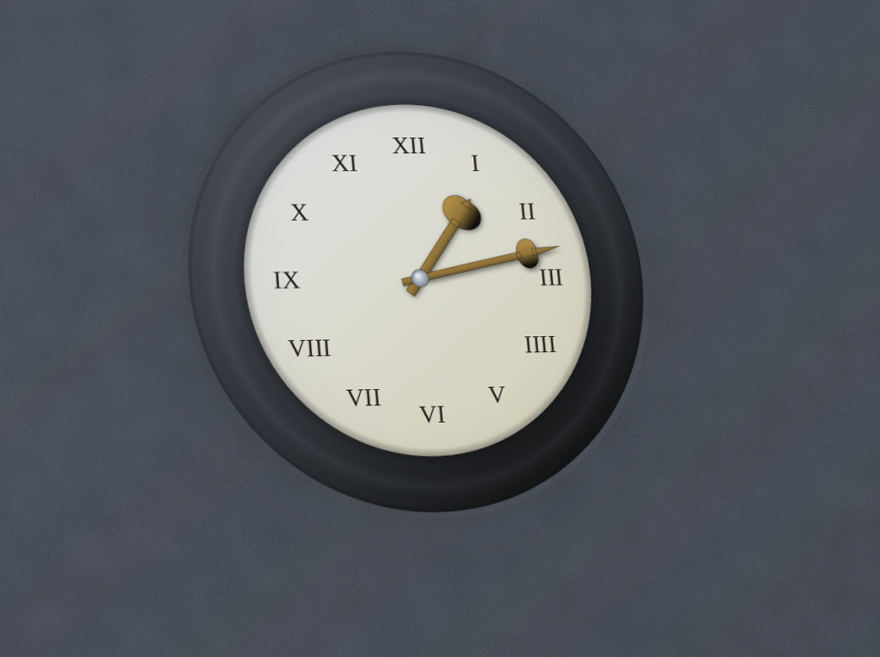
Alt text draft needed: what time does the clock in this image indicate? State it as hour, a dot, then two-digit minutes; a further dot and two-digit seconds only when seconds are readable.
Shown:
1.13
